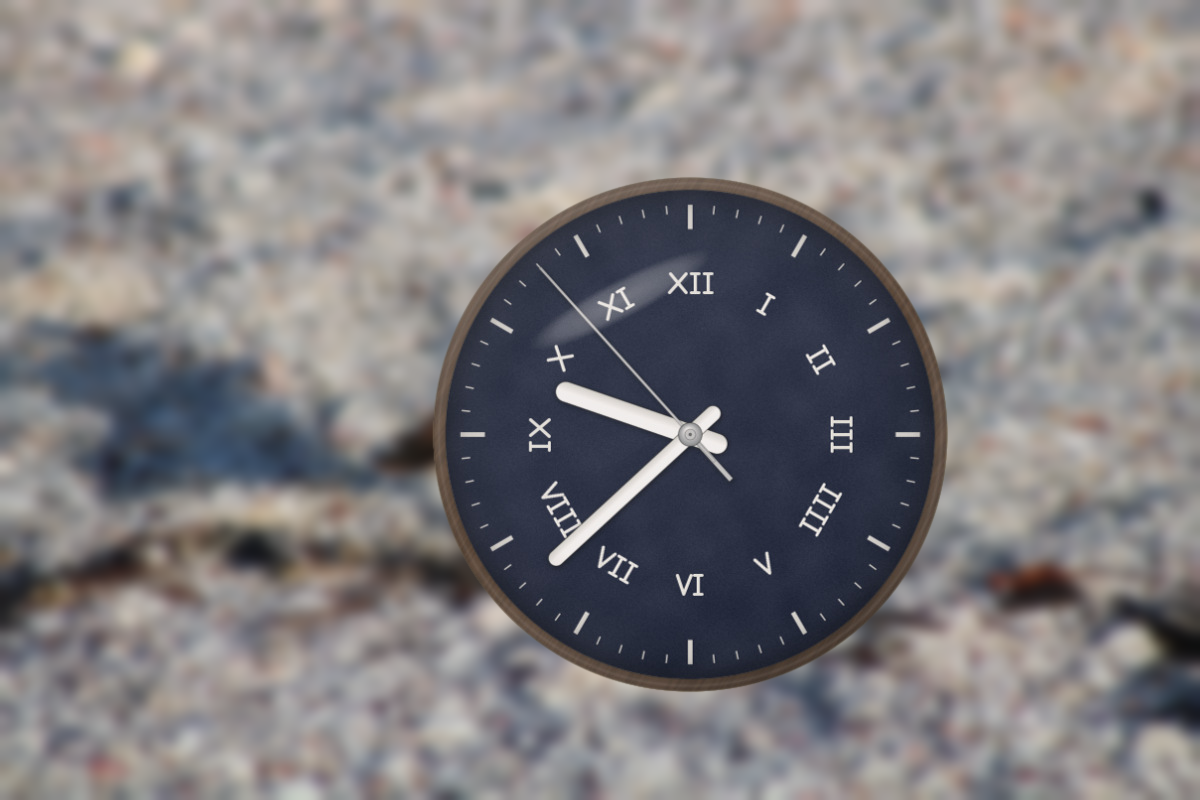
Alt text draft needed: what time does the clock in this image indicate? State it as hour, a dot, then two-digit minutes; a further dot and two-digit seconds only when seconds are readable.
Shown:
9.37.53
